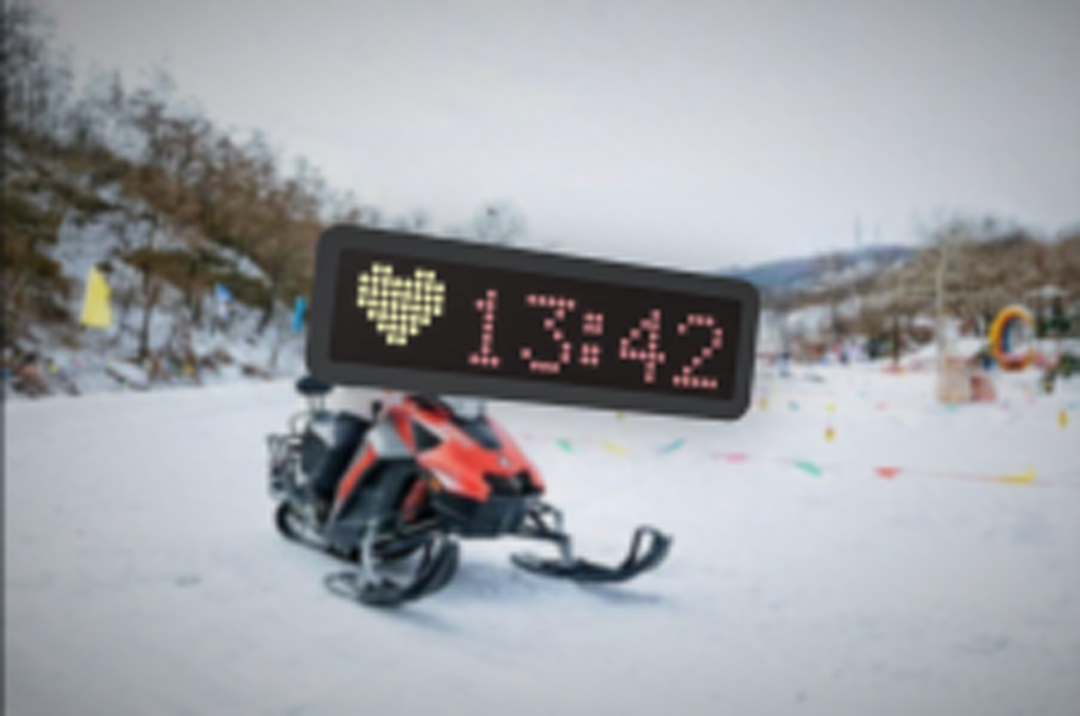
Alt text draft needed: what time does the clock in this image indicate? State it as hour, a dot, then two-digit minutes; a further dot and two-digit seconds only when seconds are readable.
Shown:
13.42
